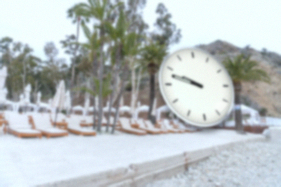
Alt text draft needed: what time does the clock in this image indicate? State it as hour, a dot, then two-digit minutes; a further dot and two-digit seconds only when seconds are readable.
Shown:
9.48
